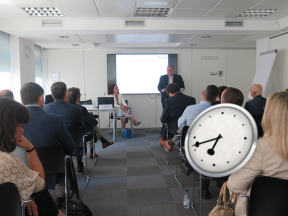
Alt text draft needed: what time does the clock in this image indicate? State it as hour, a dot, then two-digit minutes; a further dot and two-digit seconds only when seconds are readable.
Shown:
6.42
